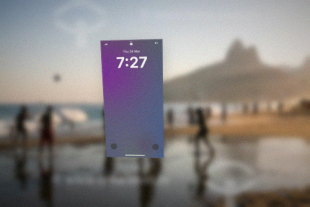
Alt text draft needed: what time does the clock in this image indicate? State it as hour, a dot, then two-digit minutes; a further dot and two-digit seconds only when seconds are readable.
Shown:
7.27
